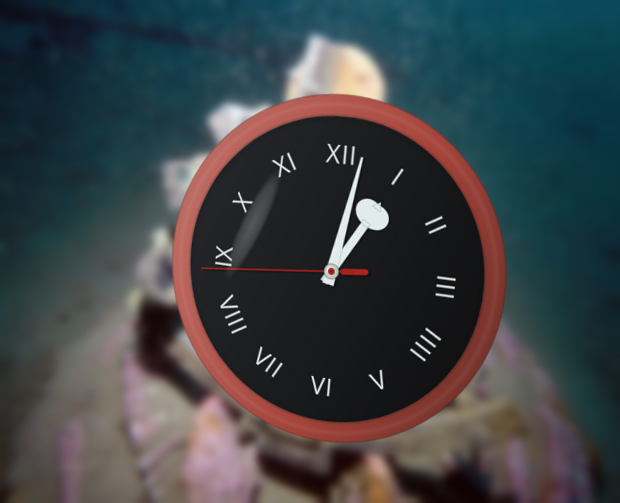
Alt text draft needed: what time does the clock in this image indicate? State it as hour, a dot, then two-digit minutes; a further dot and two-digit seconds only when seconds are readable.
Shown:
1.01.44
